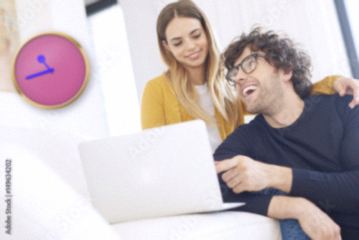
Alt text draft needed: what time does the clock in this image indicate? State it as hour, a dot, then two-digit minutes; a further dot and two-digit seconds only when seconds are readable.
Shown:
10.42
